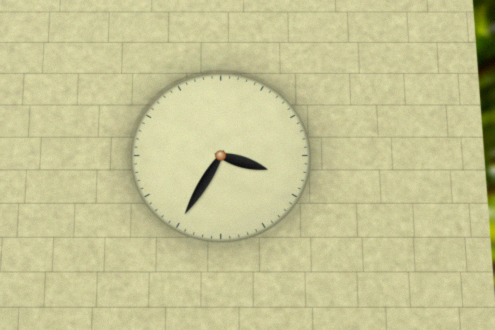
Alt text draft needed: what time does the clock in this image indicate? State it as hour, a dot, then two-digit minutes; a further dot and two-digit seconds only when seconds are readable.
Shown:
3.35
